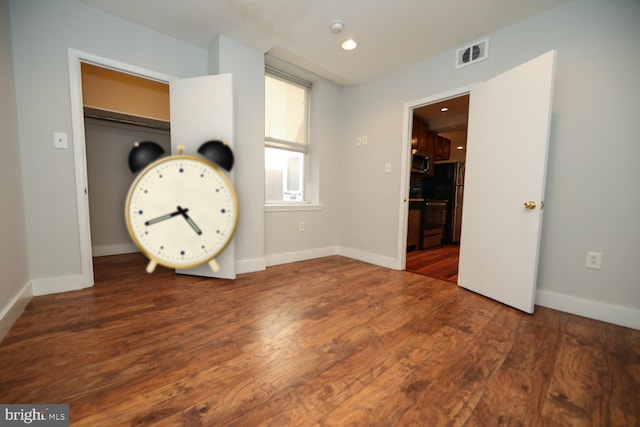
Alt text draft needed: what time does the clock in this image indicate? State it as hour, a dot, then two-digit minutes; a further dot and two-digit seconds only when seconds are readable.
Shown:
4.42
